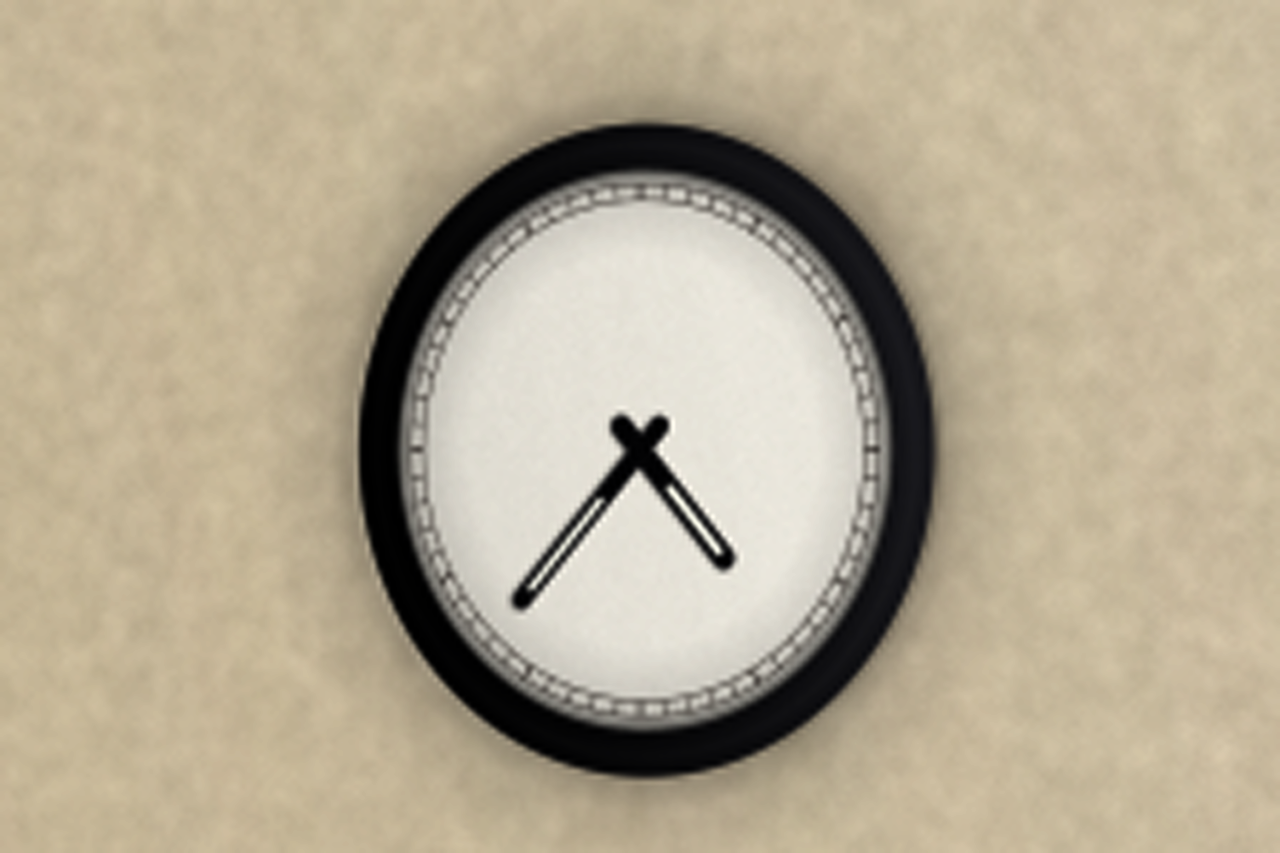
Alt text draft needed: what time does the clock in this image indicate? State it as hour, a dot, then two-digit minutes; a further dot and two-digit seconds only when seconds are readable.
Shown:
4.37
